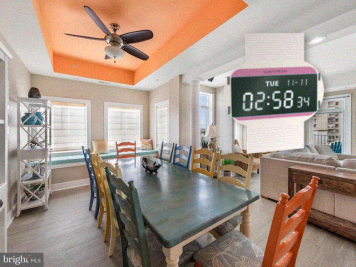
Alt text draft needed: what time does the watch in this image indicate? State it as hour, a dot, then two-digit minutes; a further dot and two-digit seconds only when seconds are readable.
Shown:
2.58.34
